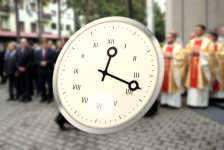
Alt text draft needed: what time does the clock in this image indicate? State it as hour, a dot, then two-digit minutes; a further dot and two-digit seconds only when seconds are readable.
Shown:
12.18
